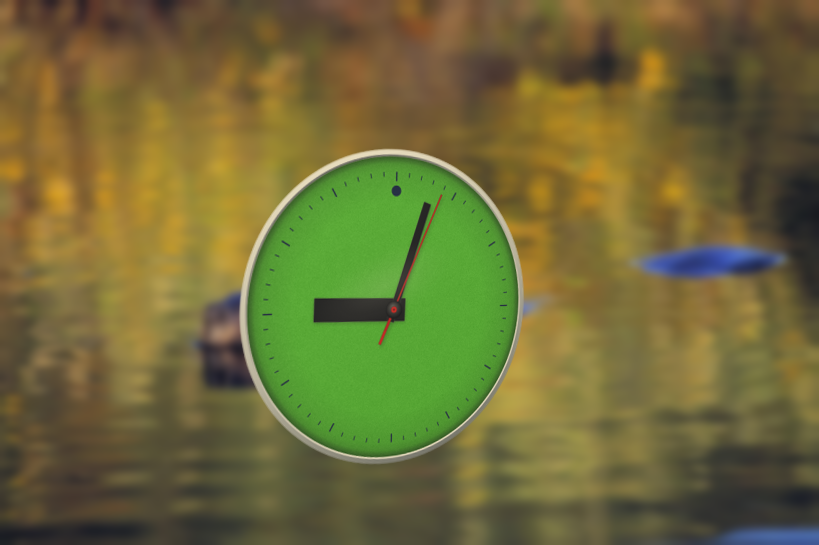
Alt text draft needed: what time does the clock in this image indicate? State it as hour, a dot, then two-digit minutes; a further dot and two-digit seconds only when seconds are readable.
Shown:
9.03.04
